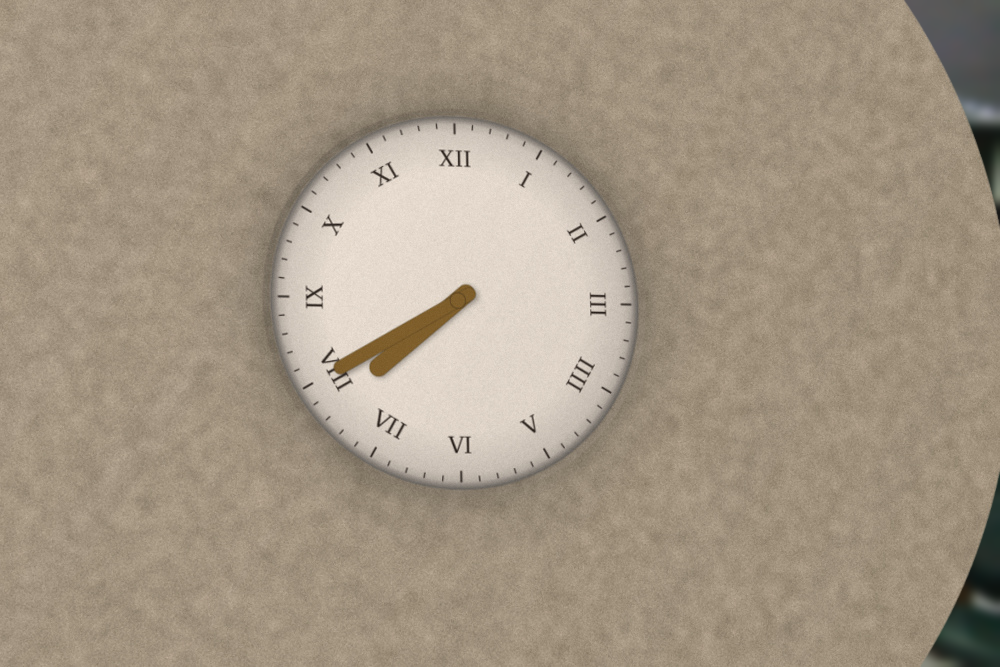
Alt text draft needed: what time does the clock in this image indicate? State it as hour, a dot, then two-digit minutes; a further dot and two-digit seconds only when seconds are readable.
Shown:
7.40
